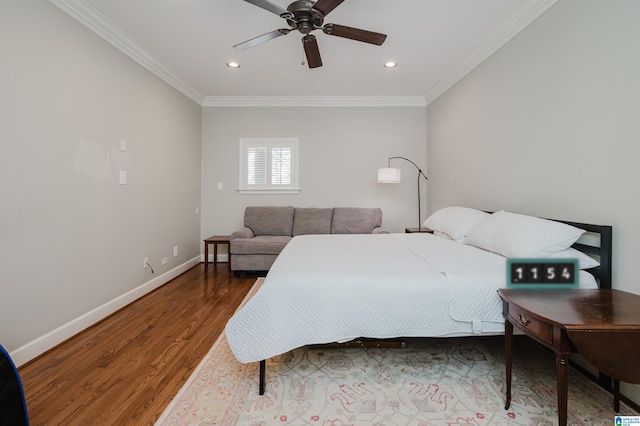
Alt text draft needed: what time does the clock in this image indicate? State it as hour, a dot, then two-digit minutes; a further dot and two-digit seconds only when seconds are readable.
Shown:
11.54
